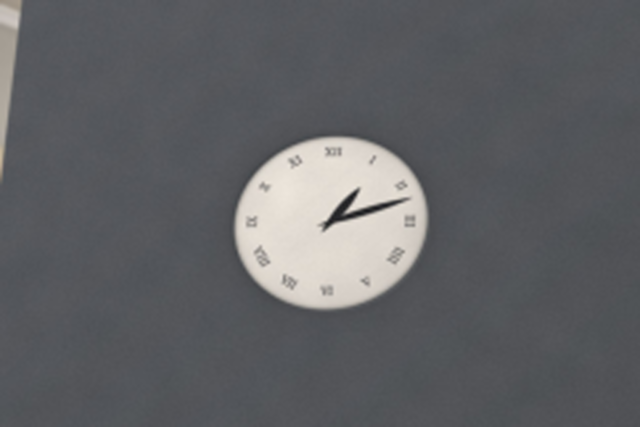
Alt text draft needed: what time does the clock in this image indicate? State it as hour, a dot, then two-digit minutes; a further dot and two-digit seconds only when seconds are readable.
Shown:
1.12
